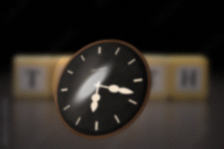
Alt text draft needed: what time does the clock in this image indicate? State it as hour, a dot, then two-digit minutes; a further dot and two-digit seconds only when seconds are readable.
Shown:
6.18
